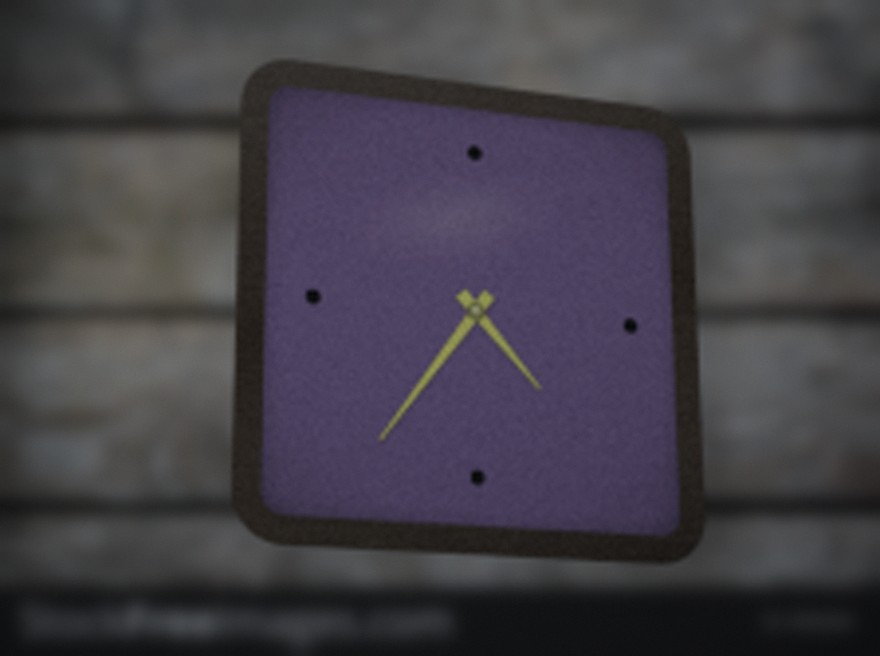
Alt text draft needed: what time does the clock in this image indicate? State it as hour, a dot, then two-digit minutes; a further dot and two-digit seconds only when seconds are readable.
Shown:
4.36
